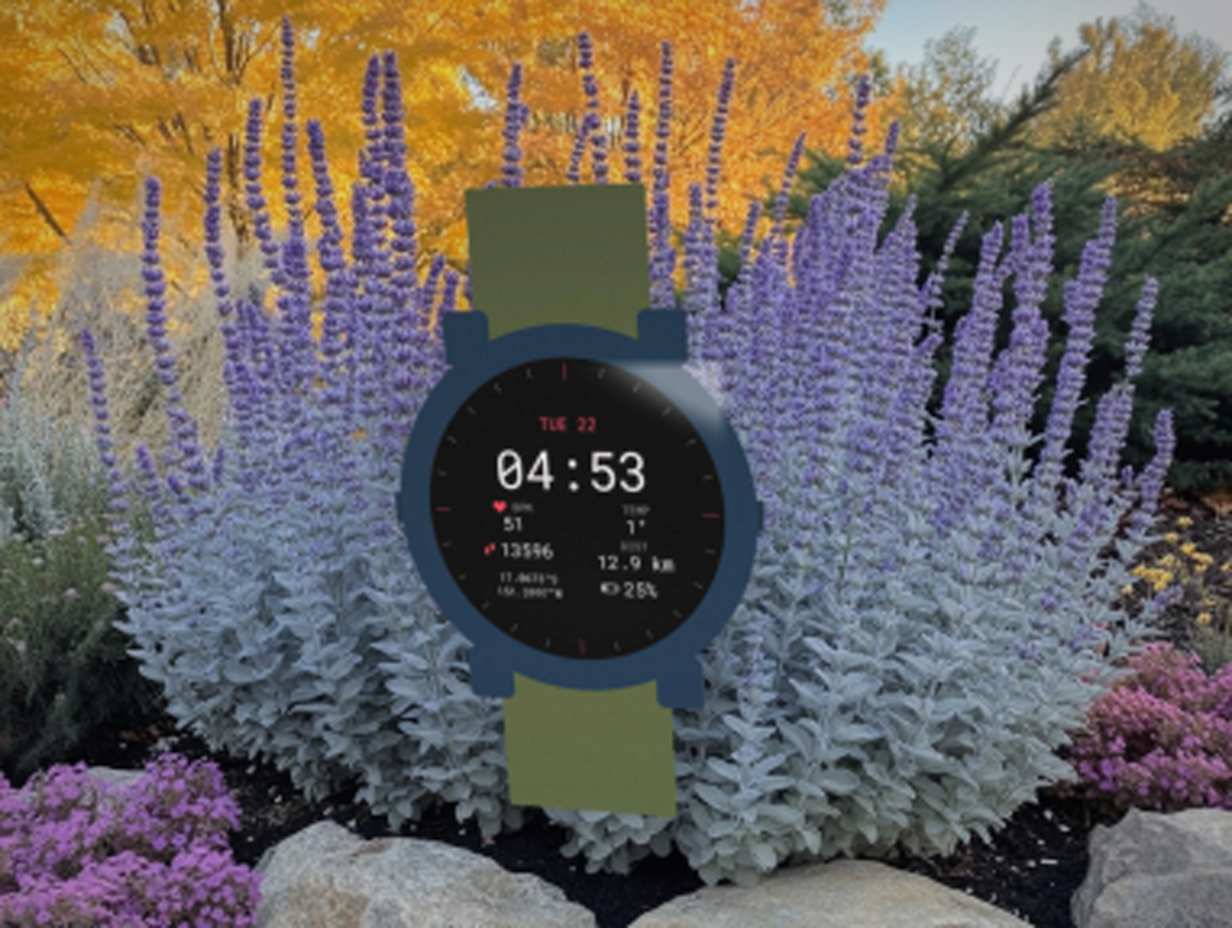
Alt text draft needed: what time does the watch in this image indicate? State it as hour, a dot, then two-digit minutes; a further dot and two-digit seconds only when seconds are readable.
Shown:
4.53
